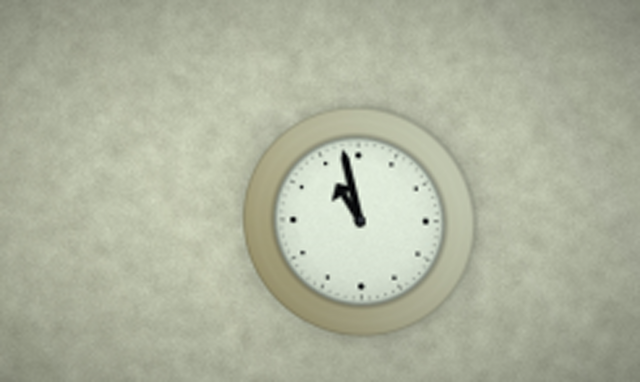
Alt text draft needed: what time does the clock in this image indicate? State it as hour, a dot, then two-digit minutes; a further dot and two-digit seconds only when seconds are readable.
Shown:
10.58
